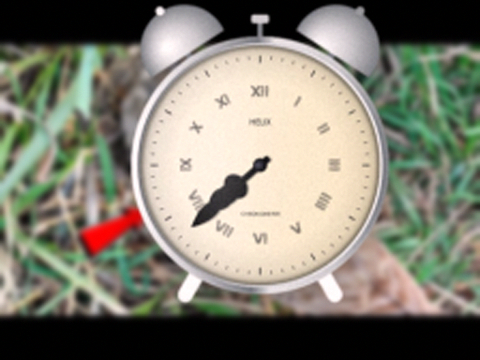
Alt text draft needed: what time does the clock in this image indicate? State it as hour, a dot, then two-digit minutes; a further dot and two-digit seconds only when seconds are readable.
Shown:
7.38
